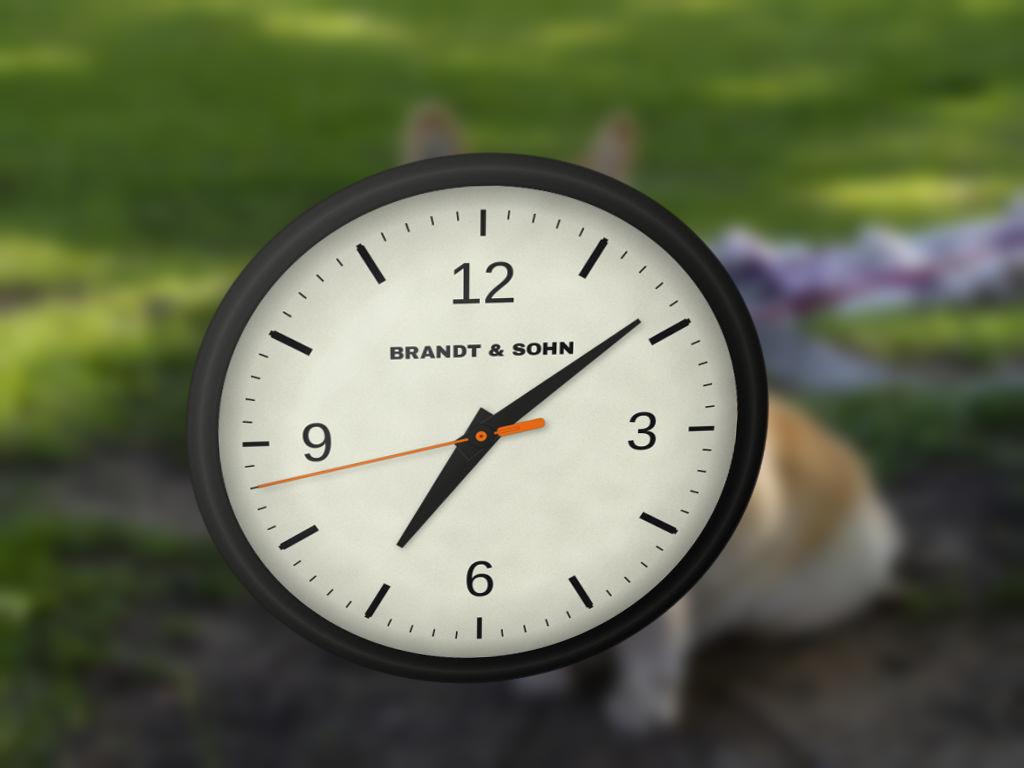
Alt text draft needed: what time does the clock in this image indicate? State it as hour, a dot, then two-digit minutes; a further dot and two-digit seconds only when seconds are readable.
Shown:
7.08.43
